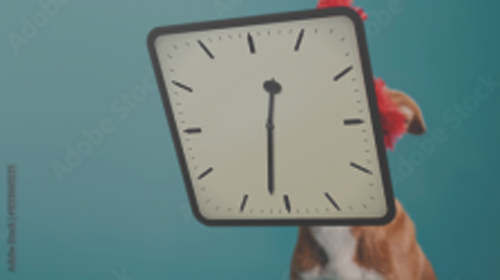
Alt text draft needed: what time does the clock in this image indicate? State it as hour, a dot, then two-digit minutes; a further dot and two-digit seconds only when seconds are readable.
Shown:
12.32
